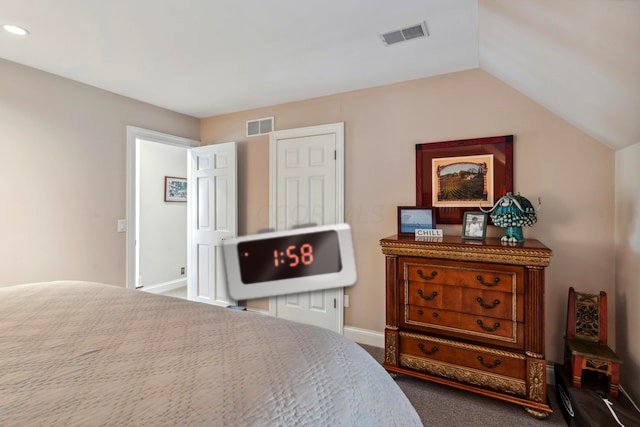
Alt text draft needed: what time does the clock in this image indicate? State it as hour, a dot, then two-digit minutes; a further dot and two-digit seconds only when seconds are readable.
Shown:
1.58
